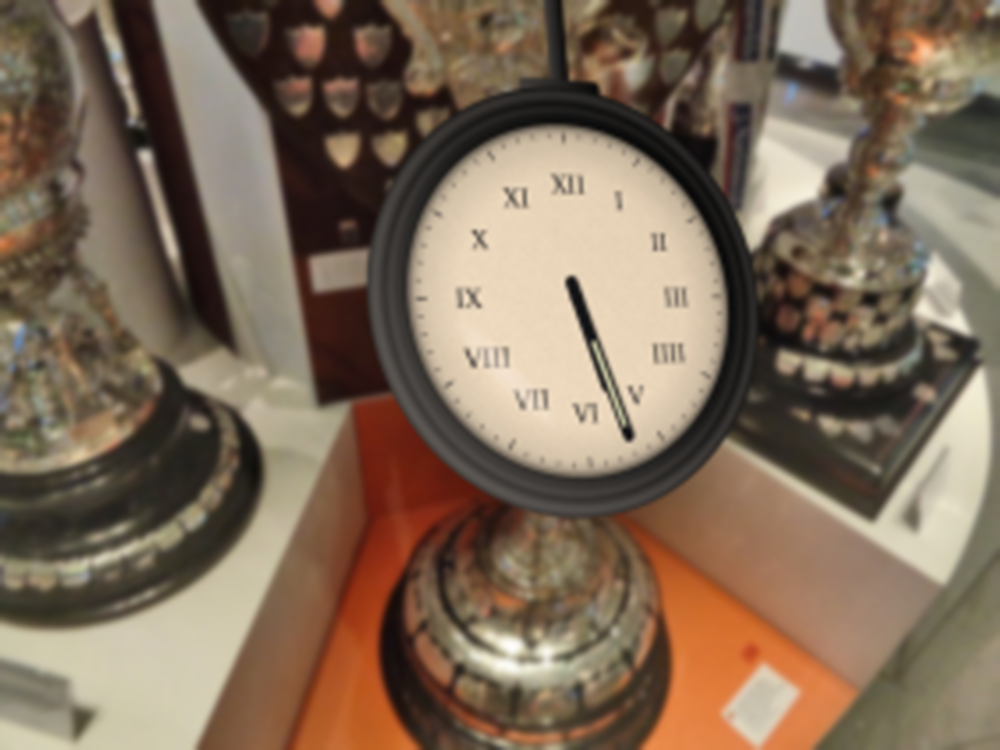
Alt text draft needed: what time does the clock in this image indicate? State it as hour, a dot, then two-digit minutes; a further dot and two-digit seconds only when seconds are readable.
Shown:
5.27
